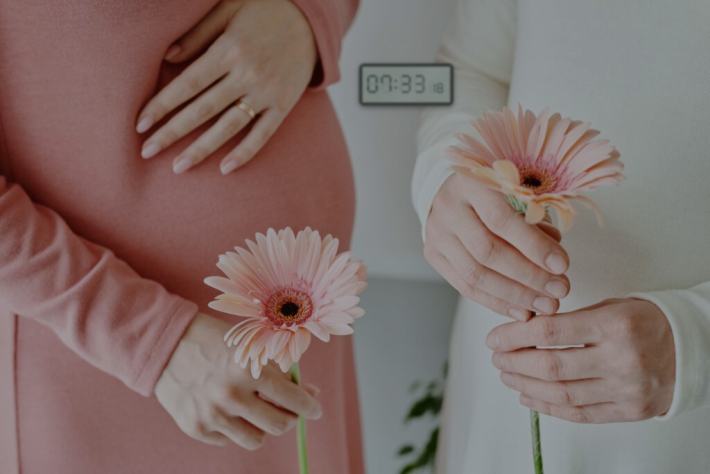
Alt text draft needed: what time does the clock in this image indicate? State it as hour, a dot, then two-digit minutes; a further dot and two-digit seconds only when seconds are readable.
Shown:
7.33
